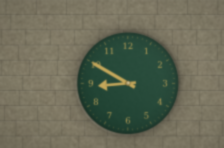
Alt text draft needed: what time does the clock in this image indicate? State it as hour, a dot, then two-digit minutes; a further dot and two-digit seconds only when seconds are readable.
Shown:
8.50
